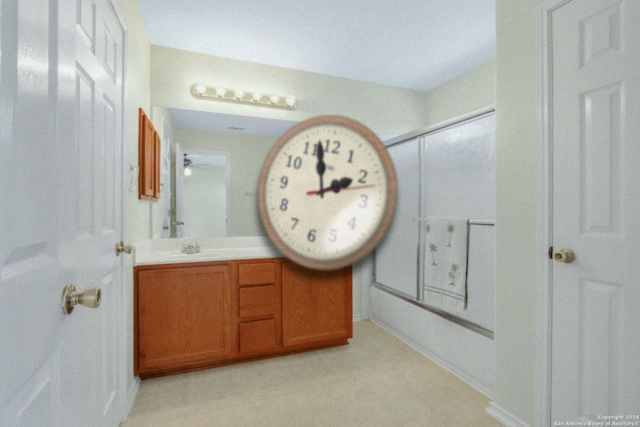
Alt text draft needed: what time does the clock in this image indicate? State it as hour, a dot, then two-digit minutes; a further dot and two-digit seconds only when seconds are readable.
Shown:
1.57.12
